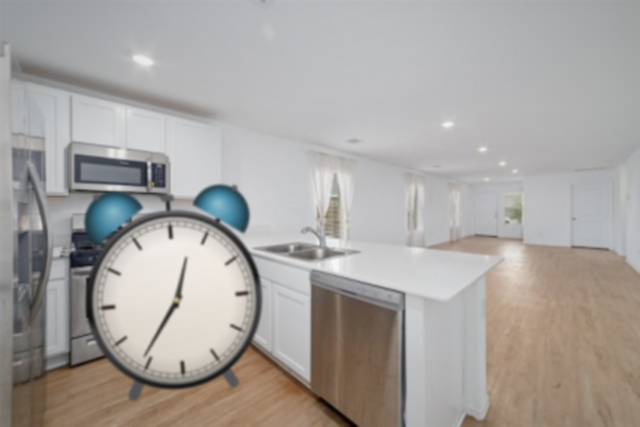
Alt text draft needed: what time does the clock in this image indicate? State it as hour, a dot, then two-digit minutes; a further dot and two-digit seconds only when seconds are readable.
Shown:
12.36
